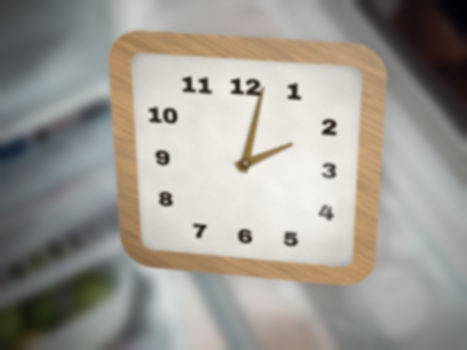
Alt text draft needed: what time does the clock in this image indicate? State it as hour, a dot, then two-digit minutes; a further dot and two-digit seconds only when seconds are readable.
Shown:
2.02
